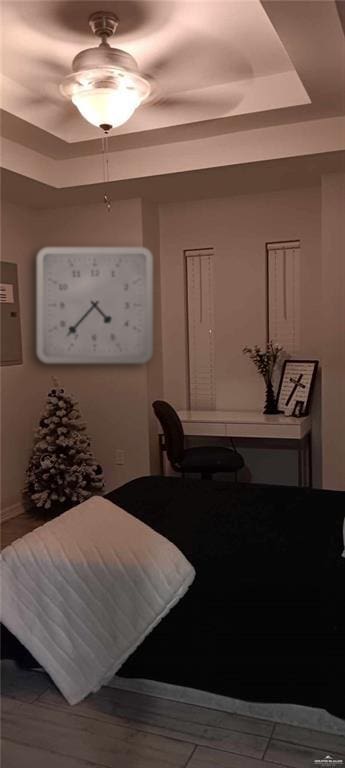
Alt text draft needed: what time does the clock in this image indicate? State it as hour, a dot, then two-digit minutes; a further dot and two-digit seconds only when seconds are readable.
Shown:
4.37
